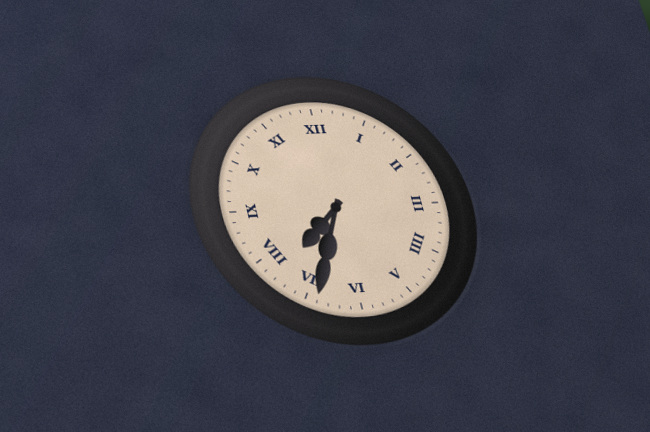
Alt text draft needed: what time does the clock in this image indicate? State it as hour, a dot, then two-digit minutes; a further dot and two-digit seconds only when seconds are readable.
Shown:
7.34
